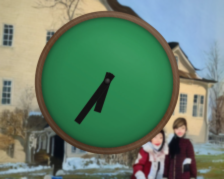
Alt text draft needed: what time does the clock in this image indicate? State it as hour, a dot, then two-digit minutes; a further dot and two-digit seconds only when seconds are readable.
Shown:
6.36
